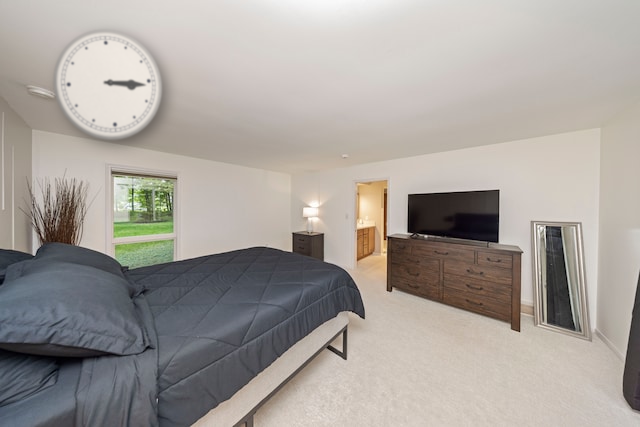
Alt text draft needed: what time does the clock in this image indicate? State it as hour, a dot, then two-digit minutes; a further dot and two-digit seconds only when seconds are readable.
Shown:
3.16
